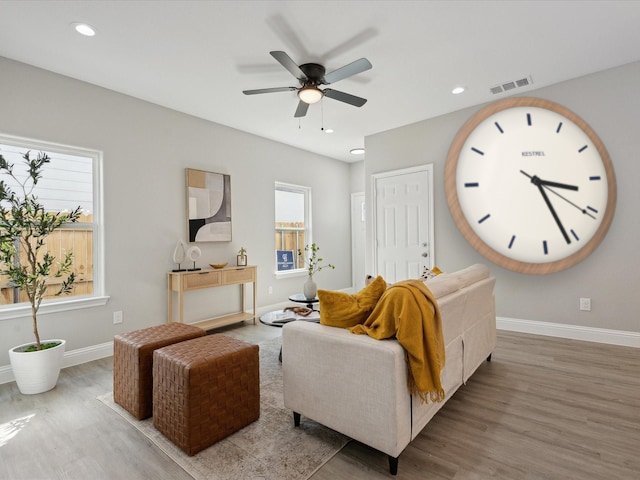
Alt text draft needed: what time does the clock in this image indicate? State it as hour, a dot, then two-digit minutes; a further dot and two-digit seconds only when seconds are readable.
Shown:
3.26.21
